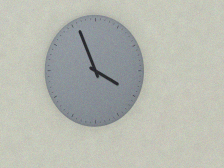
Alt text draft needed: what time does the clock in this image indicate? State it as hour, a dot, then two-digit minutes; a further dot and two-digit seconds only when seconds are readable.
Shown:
3.56
